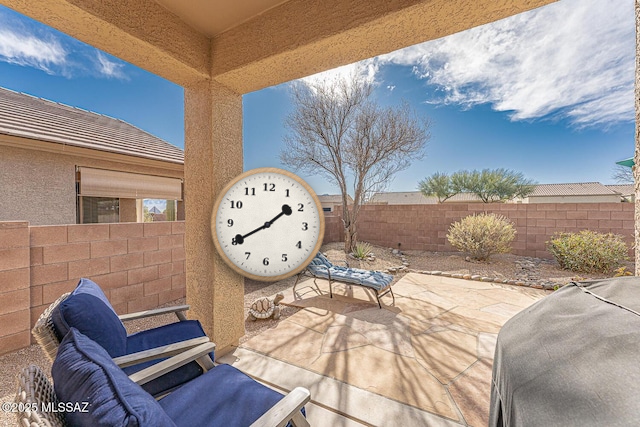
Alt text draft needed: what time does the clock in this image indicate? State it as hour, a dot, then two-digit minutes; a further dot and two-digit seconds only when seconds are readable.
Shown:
1.40
